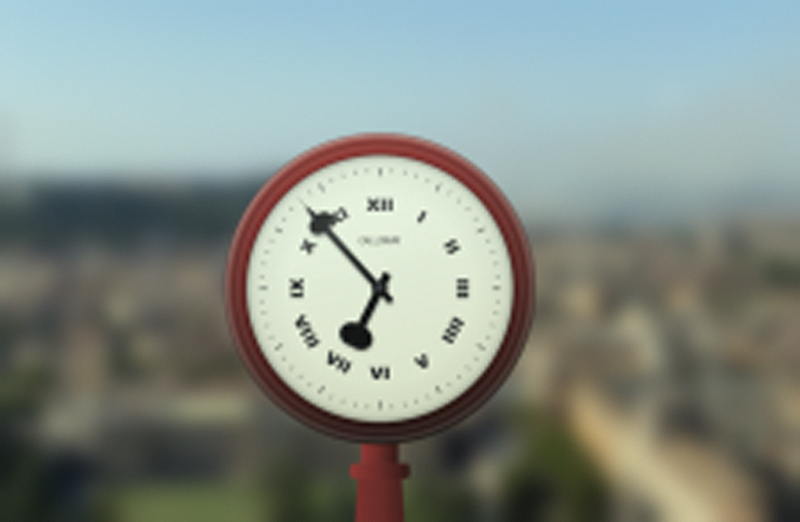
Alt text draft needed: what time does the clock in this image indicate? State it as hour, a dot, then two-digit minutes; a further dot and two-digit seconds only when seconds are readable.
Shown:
6.53
